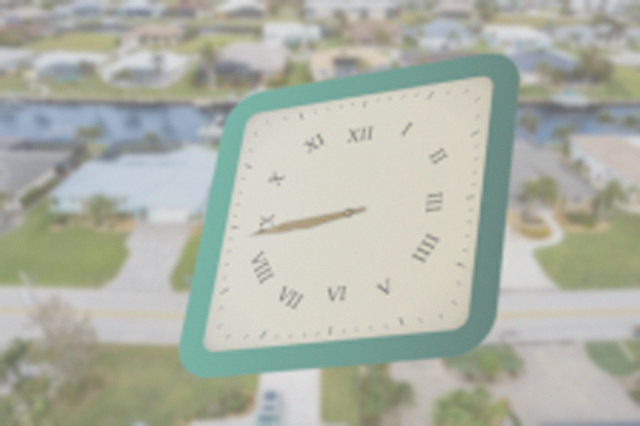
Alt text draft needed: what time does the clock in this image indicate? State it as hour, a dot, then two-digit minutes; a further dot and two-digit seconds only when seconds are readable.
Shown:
8.44
